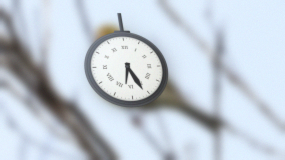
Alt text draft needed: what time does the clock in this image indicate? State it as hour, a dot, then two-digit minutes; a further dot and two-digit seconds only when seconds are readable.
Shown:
6.26
